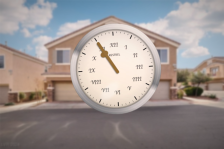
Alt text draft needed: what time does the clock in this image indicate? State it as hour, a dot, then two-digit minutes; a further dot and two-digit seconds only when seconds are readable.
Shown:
10.55
